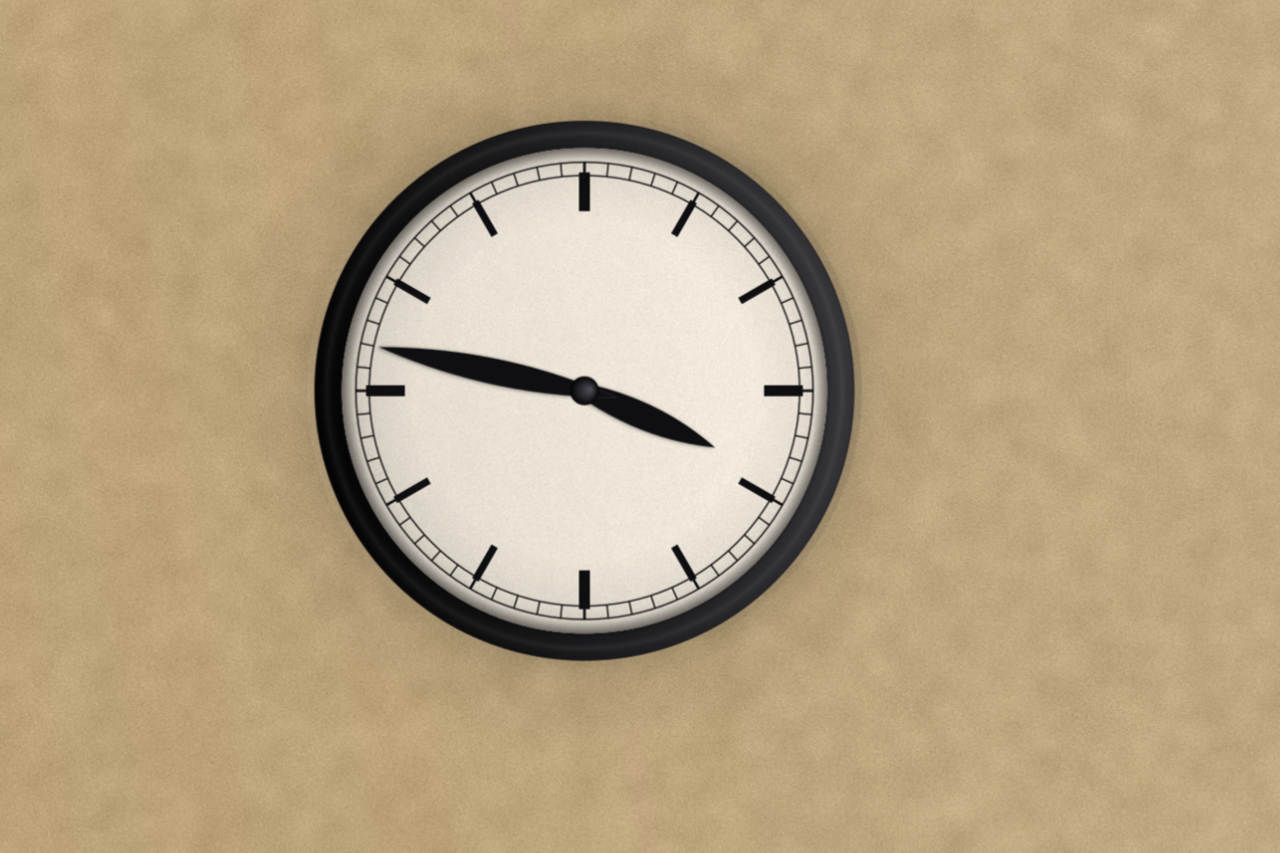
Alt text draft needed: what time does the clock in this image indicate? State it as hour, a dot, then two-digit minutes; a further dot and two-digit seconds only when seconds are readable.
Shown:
3.47
